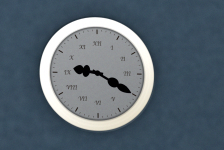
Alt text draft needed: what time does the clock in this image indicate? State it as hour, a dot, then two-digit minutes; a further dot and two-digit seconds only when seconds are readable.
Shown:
9.20
